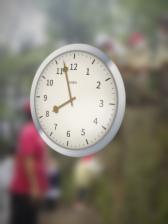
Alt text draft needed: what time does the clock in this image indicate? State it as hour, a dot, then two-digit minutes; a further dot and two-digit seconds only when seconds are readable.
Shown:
7.57
